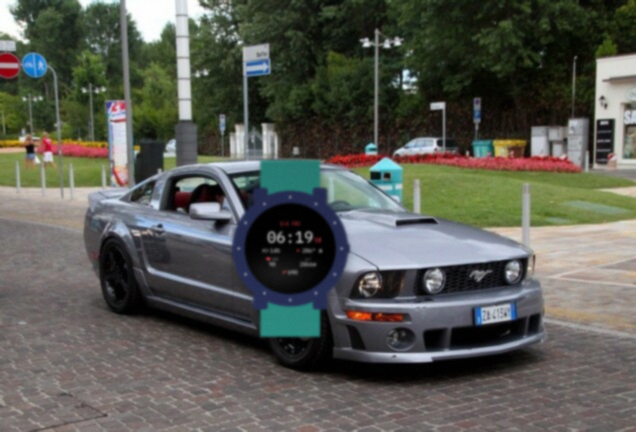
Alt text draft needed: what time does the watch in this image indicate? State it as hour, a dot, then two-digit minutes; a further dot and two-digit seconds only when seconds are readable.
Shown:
6.19
